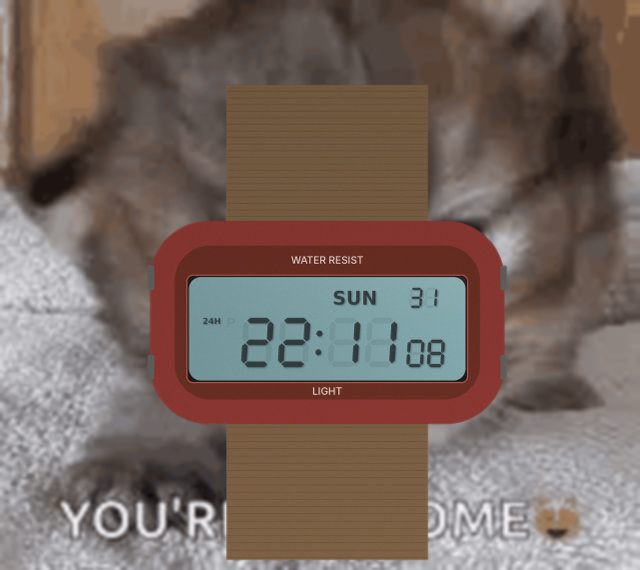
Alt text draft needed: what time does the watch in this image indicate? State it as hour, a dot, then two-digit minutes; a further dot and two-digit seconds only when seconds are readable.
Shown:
22.11.08
